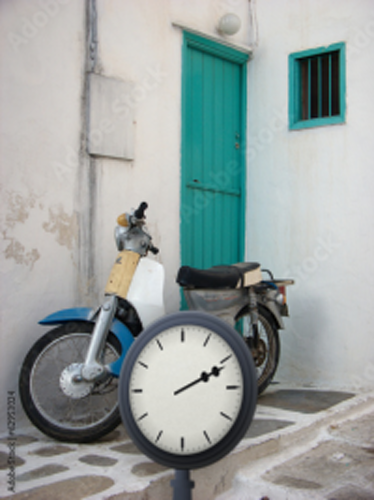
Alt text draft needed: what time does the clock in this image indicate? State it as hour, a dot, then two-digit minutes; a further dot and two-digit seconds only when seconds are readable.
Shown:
2.11
